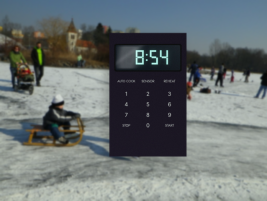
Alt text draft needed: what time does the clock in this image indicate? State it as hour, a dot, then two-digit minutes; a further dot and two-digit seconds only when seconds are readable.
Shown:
8.54
